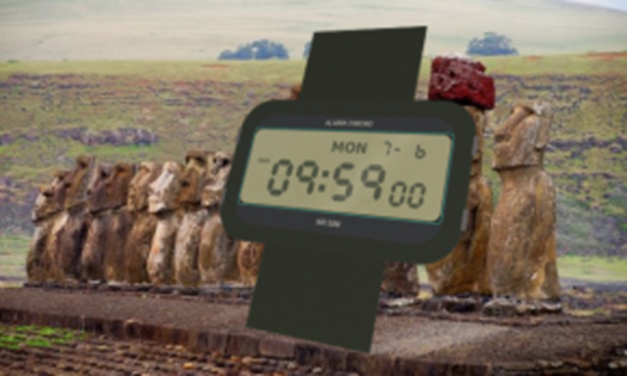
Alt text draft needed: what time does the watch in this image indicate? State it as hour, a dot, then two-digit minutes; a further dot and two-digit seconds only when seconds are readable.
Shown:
9.59.00
